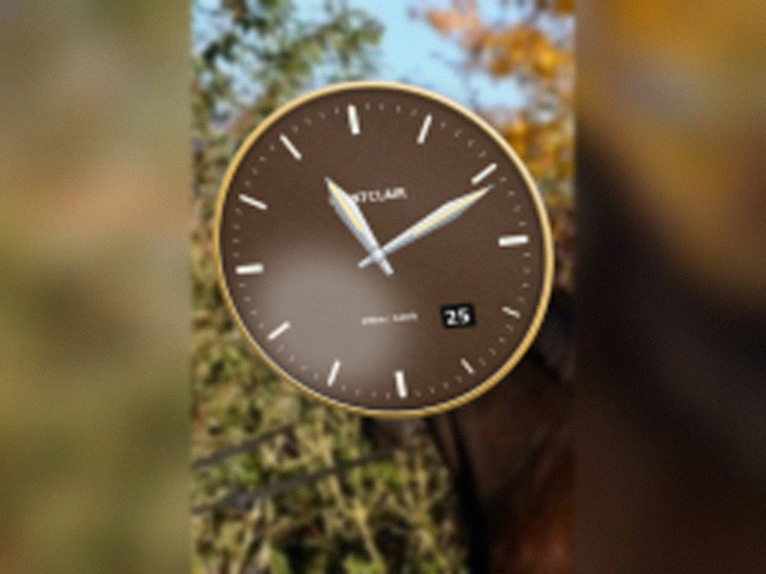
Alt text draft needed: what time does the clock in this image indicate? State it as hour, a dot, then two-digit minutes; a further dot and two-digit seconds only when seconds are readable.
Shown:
11.11
